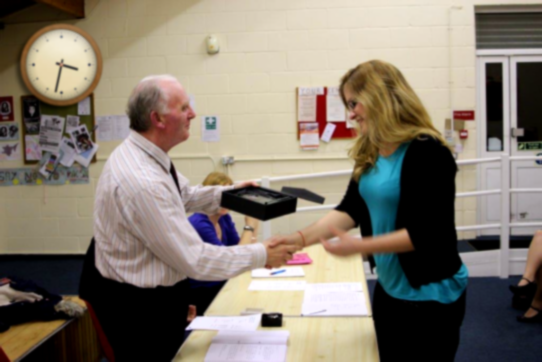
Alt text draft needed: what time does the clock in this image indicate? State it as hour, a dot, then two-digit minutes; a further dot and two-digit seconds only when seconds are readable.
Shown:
3.32
